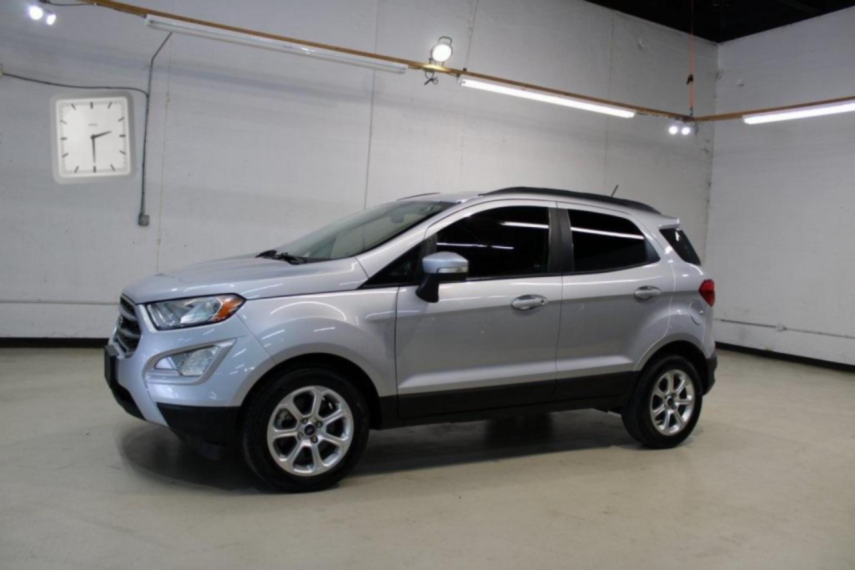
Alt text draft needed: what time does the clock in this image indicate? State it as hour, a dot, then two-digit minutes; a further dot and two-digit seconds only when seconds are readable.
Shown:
2.30
